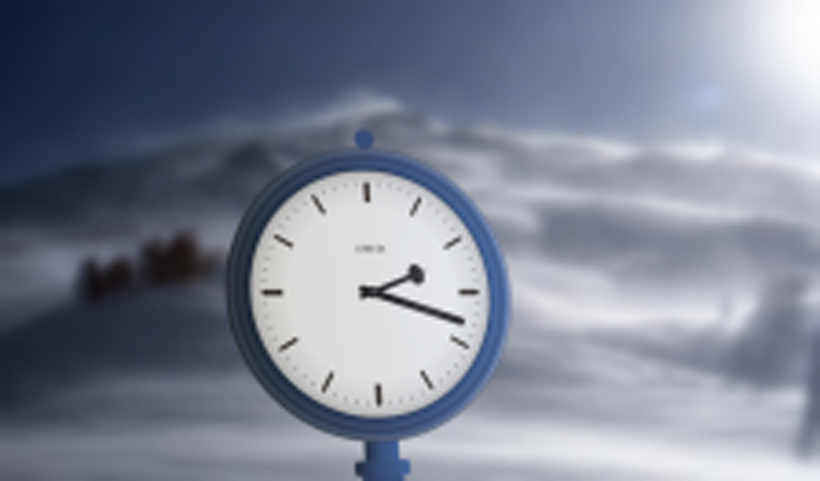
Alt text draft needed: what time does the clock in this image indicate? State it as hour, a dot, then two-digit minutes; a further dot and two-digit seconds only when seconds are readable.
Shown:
2.18
